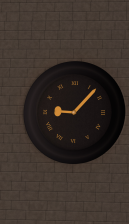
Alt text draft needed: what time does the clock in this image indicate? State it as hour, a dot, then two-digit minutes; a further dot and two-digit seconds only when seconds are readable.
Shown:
9.07
